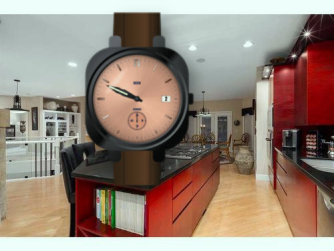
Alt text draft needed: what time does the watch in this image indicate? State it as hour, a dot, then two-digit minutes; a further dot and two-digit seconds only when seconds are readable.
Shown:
9.49
